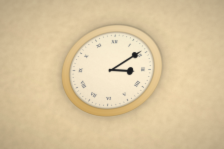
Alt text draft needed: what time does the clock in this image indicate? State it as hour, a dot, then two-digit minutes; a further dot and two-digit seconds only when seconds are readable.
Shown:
3.09
